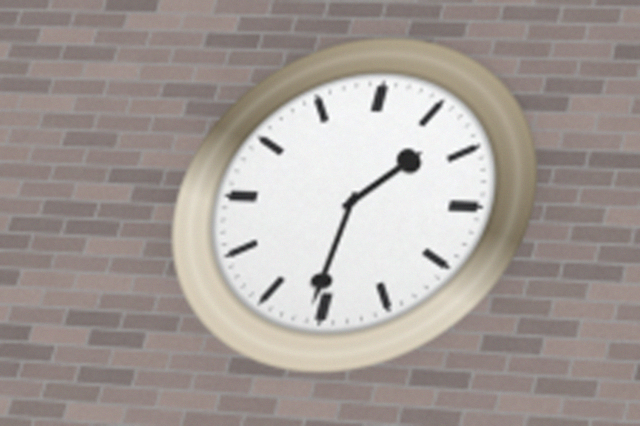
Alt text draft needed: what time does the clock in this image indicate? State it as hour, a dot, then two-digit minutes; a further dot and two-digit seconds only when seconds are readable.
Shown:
1.31
